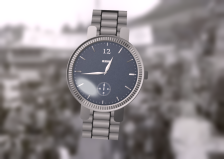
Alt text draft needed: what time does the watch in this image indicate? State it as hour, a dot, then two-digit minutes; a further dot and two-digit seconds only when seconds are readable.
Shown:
12.44
